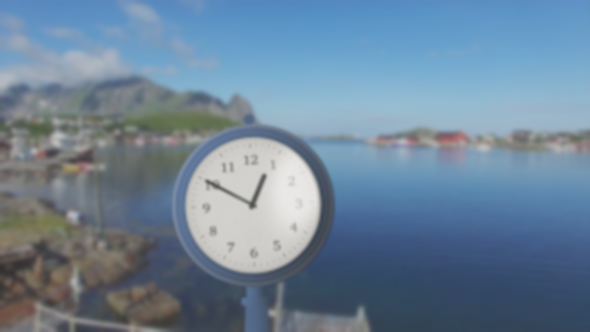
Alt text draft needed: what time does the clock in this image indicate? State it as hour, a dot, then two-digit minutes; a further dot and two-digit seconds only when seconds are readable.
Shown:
12.50
